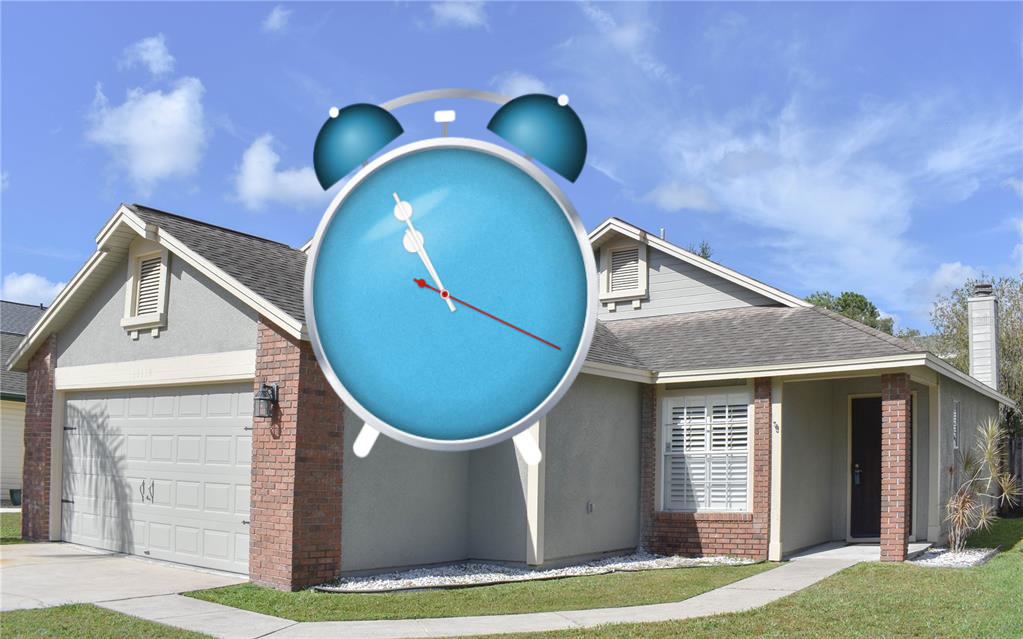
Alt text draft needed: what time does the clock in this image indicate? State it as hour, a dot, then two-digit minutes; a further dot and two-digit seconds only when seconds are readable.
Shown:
10.55.19
